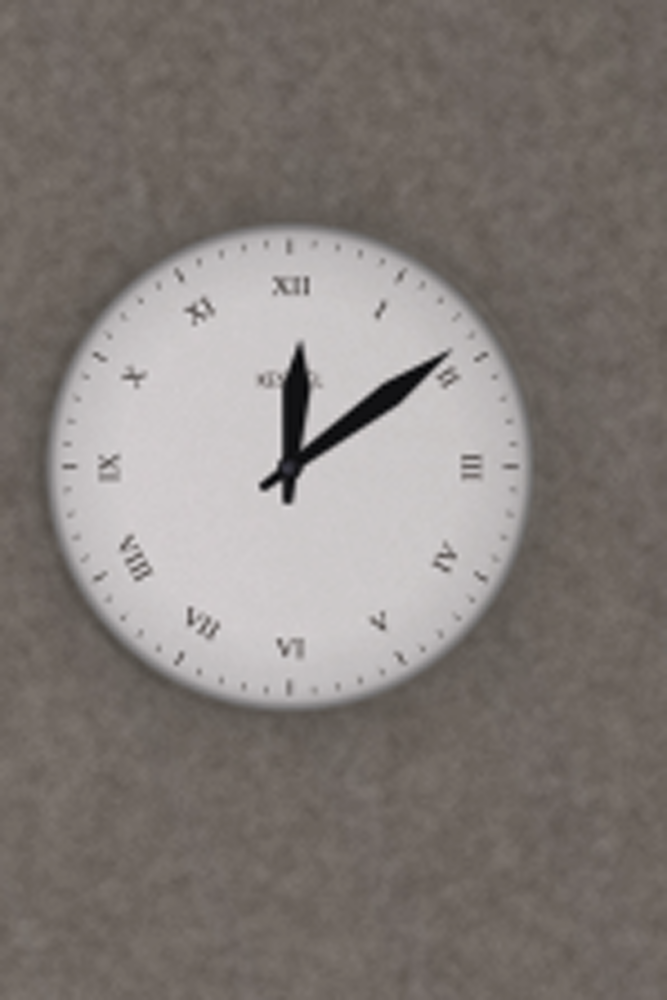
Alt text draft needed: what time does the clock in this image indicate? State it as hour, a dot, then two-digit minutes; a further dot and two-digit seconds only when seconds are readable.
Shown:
12.09
